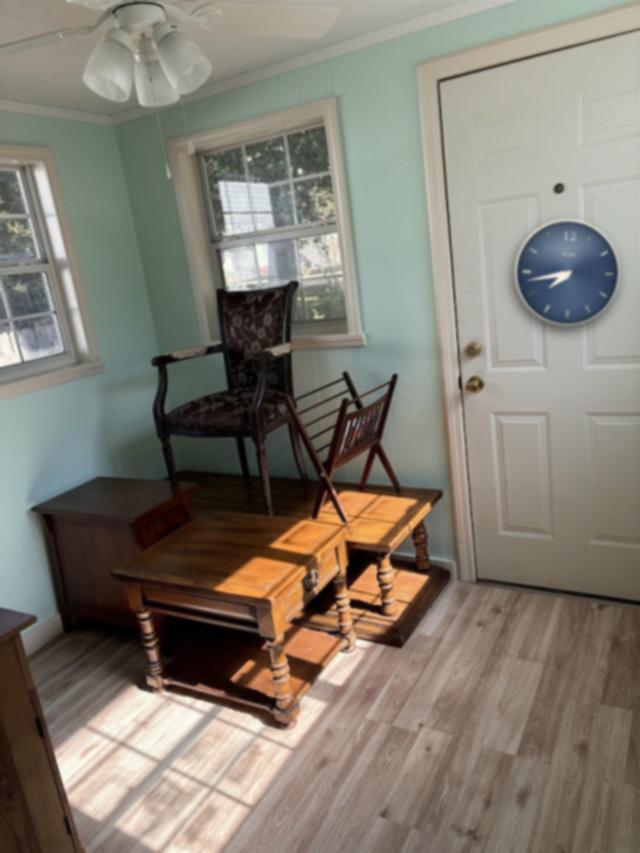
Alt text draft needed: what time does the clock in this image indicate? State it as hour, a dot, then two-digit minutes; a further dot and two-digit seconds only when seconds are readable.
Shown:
7.43
